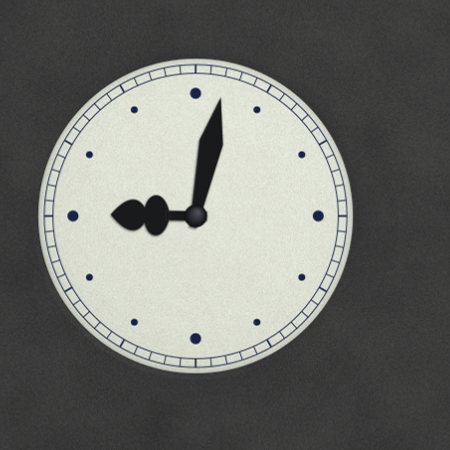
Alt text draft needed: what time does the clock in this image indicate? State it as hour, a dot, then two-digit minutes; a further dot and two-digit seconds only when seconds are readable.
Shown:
9.02
